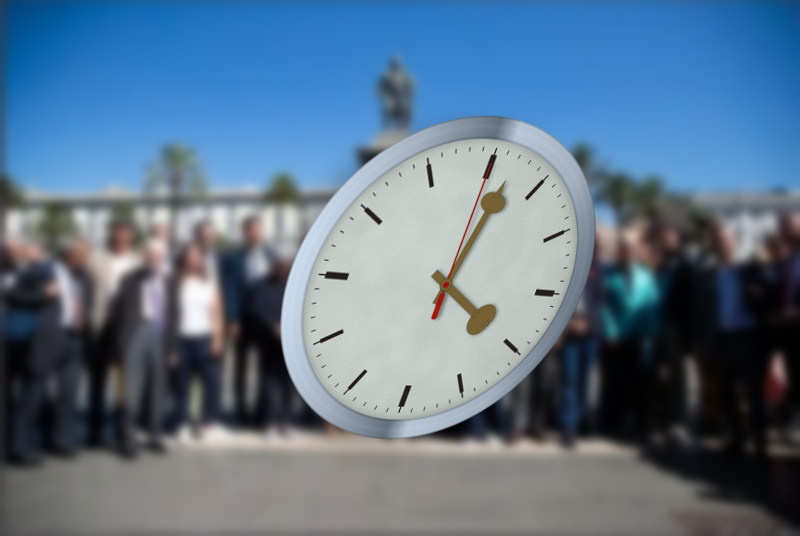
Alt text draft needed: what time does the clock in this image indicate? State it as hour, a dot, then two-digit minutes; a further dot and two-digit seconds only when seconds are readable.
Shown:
4.02.00
